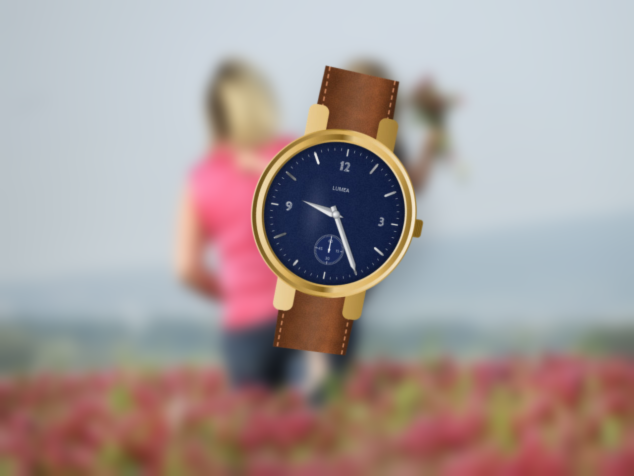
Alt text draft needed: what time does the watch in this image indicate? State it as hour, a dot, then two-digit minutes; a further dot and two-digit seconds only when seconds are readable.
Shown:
9.25
